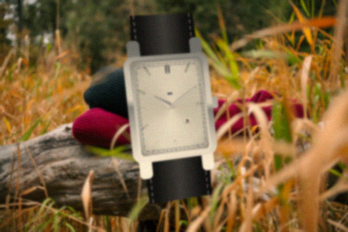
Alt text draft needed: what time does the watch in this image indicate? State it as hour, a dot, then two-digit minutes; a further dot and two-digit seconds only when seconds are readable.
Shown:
10.10
